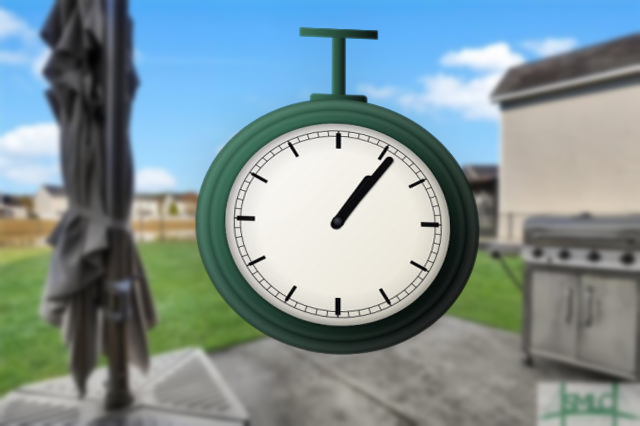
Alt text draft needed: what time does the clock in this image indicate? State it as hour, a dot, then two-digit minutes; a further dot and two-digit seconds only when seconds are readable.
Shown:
1.06
